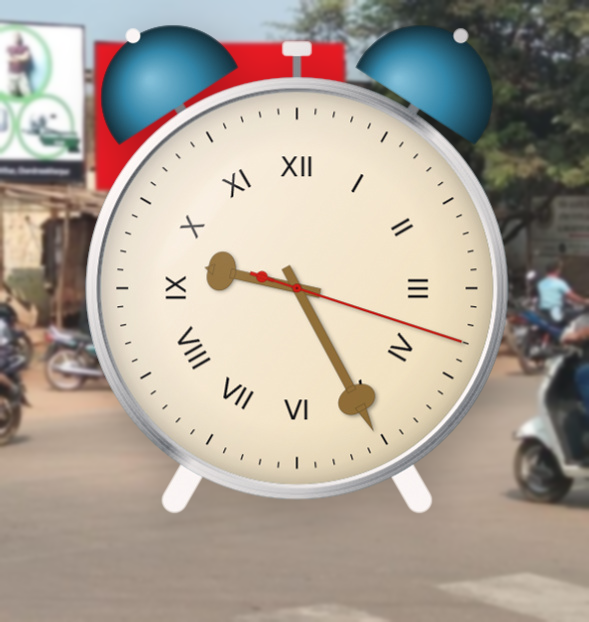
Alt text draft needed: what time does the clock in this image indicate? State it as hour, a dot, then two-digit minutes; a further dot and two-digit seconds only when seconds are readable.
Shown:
9.25.18
